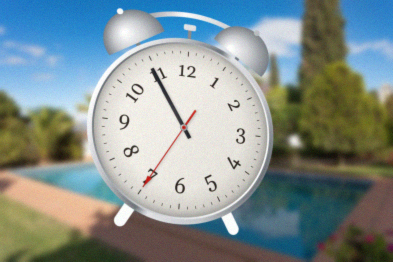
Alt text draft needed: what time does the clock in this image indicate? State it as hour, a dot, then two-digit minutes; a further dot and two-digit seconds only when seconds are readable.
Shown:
10.54.35
